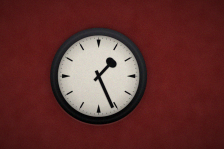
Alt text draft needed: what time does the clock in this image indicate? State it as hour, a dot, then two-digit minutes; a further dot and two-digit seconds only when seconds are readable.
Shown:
1.26
